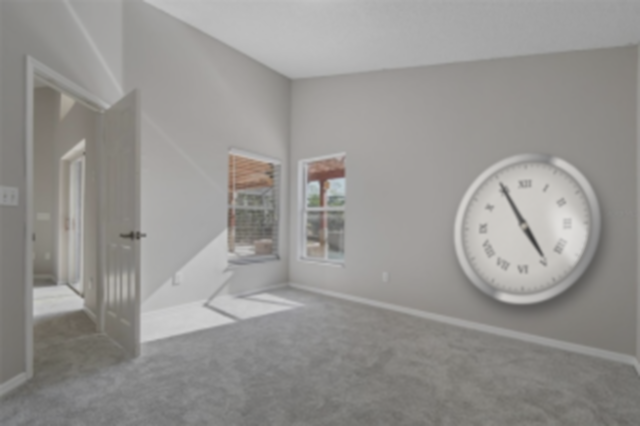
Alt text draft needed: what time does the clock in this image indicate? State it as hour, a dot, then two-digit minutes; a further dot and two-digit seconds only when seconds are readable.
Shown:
4.55
